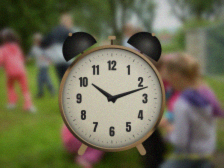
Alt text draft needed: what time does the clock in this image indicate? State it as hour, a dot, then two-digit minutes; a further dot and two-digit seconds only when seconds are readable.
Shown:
10.12
